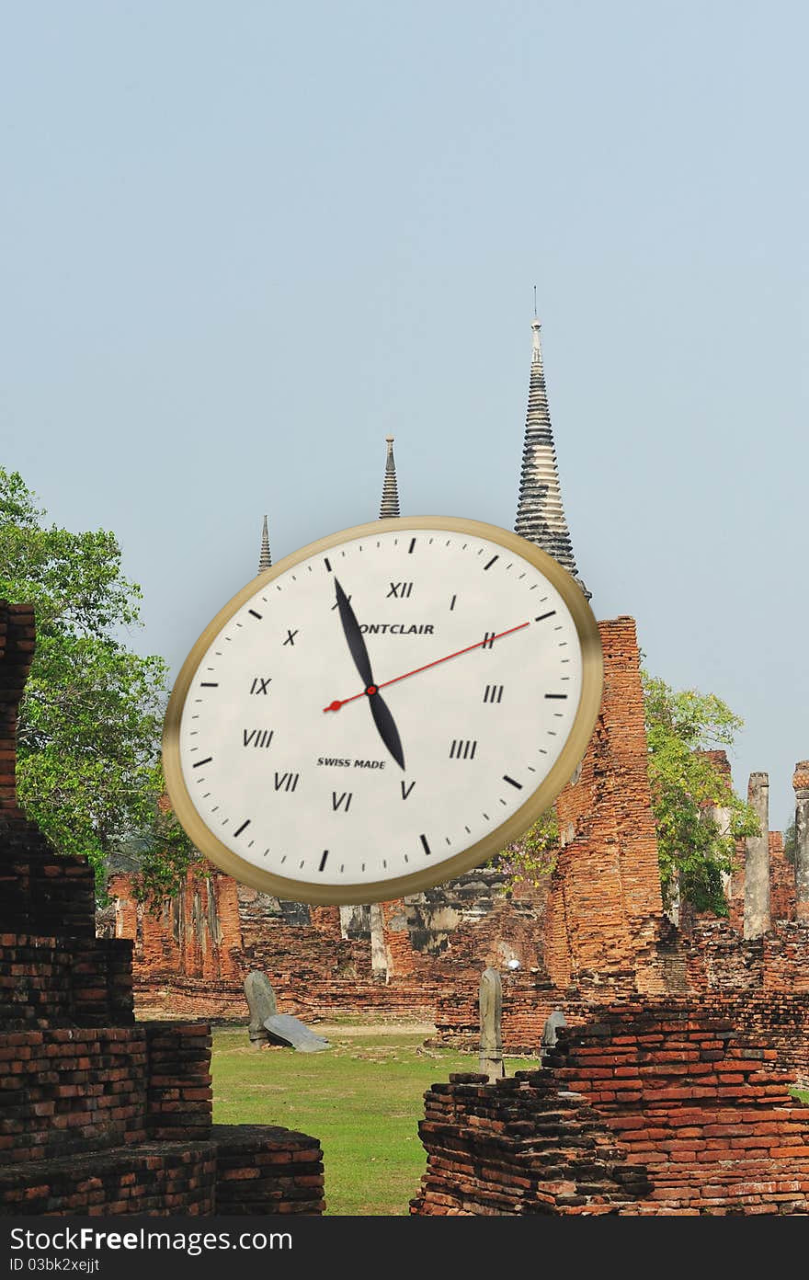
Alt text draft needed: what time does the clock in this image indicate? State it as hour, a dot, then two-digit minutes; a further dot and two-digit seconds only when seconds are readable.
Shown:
4.55.10
